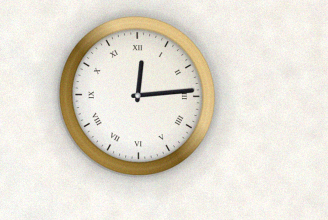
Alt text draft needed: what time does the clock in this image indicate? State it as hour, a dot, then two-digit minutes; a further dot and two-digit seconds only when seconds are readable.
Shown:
12.14
